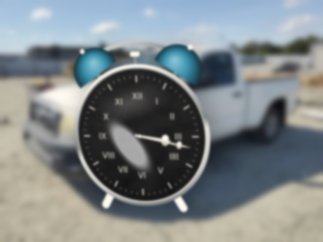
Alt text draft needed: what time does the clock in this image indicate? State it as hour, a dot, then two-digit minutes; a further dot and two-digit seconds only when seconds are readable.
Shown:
3.17
